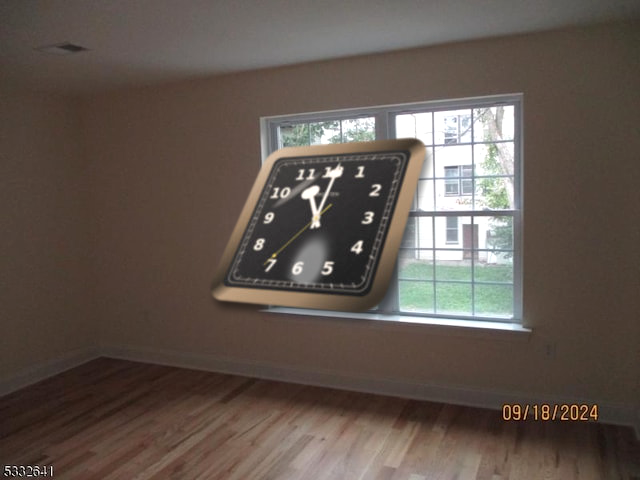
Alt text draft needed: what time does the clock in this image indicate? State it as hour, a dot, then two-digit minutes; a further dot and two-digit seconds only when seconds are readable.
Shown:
11.00.36
